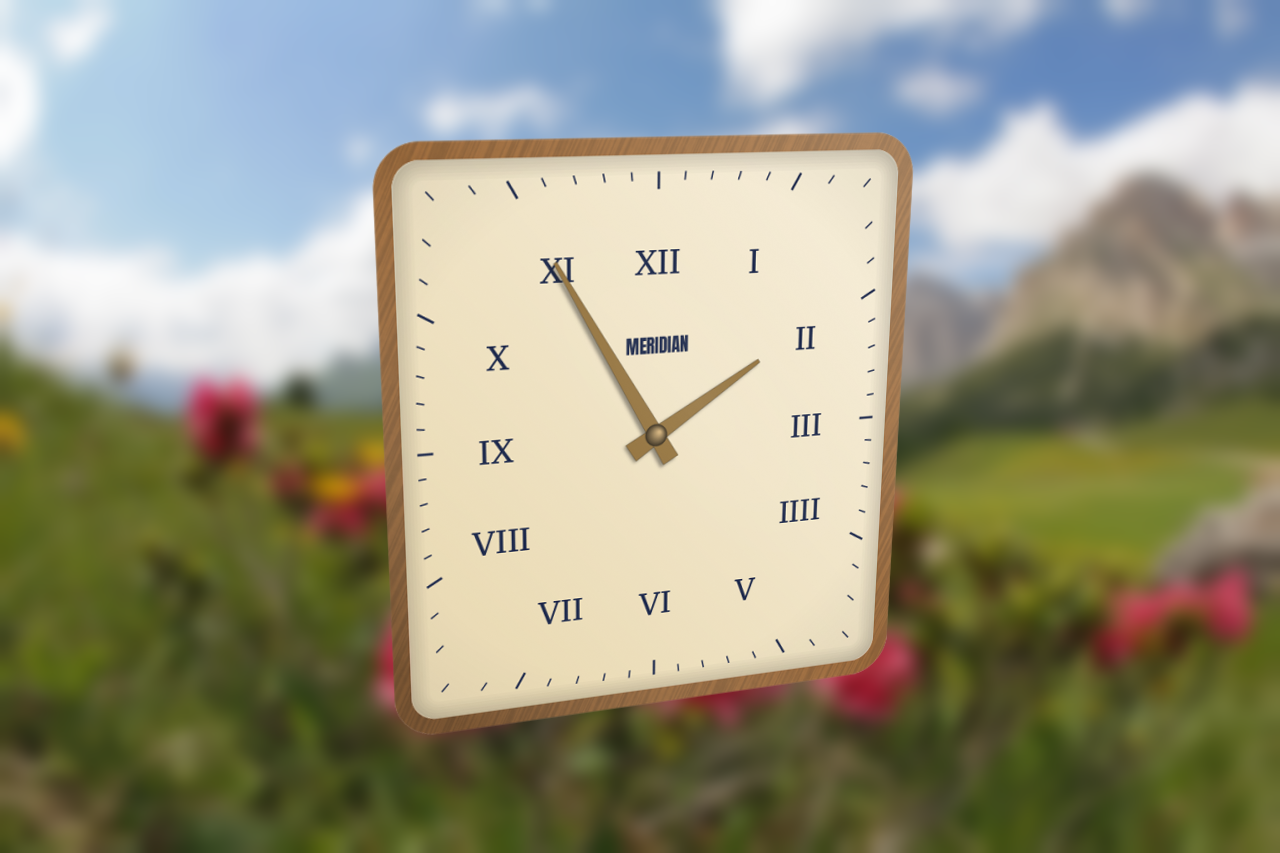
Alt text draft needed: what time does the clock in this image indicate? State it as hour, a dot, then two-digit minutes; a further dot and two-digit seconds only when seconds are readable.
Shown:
1.55
